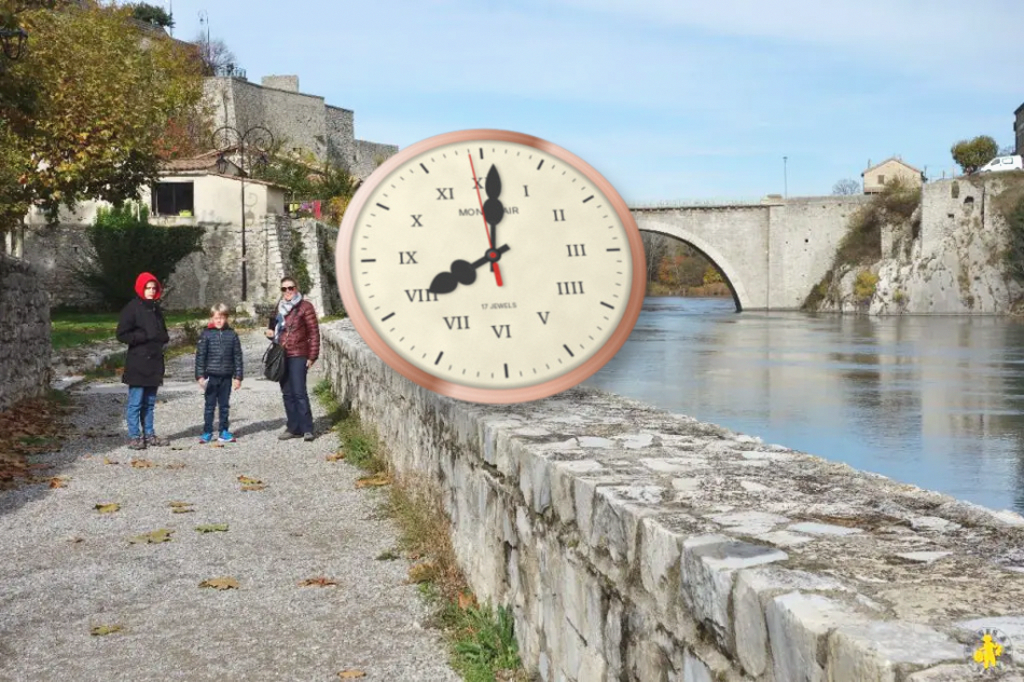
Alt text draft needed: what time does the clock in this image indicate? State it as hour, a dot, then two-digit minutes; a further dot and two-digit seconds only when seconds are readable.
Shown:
8.00.59
